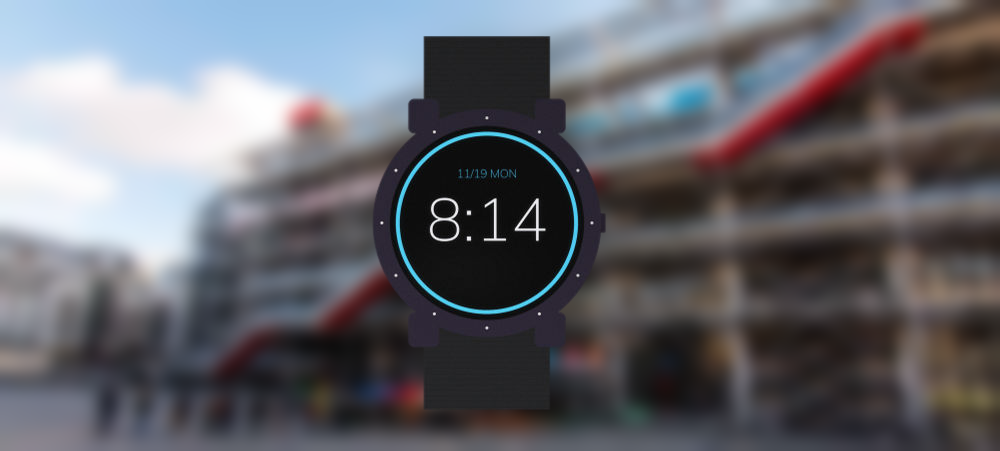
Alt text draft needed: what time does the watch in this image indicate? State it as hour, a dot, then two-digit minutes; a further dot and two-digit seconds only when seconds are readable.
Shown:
8.14
